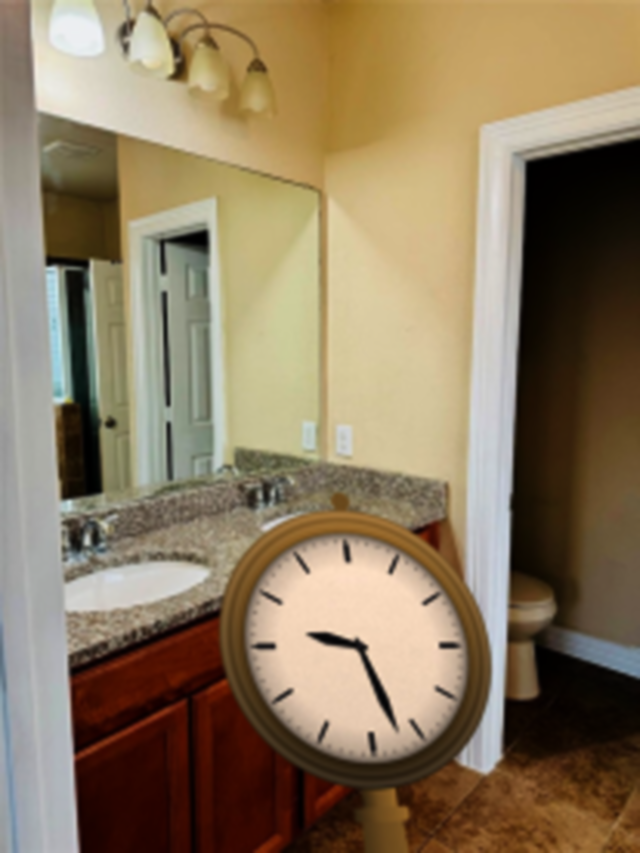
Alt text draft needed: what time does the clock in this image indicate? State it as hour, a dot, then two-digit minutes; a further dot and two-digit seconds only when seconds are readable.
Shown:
9.27
